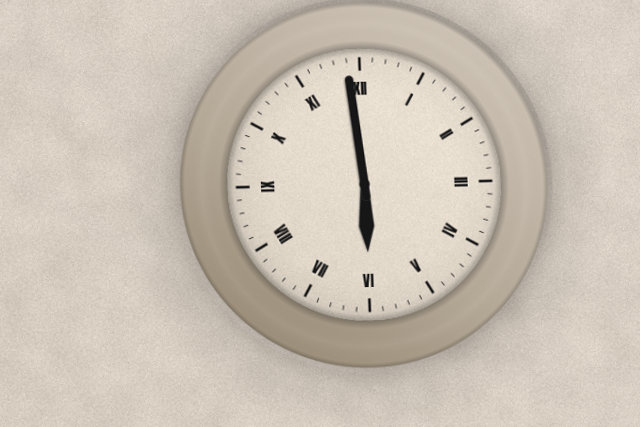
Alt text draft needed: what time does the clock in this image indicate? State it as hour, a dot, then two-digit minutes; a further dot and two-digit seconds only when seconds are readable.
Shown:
5.59
